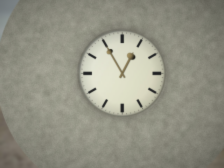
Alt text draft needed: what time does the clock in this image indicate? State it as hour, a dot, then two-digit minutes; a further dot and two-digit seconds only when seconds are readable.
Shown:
12.55
